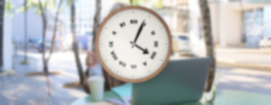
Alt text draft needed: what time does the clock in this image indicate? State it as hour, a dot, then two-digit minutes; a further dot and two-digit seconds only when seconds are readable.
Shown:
4.04
